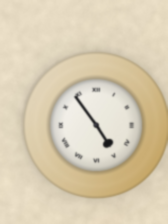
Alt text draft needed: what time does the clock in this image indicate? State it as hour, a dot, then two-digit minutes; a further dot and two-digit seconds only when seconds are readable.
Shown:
4.54
